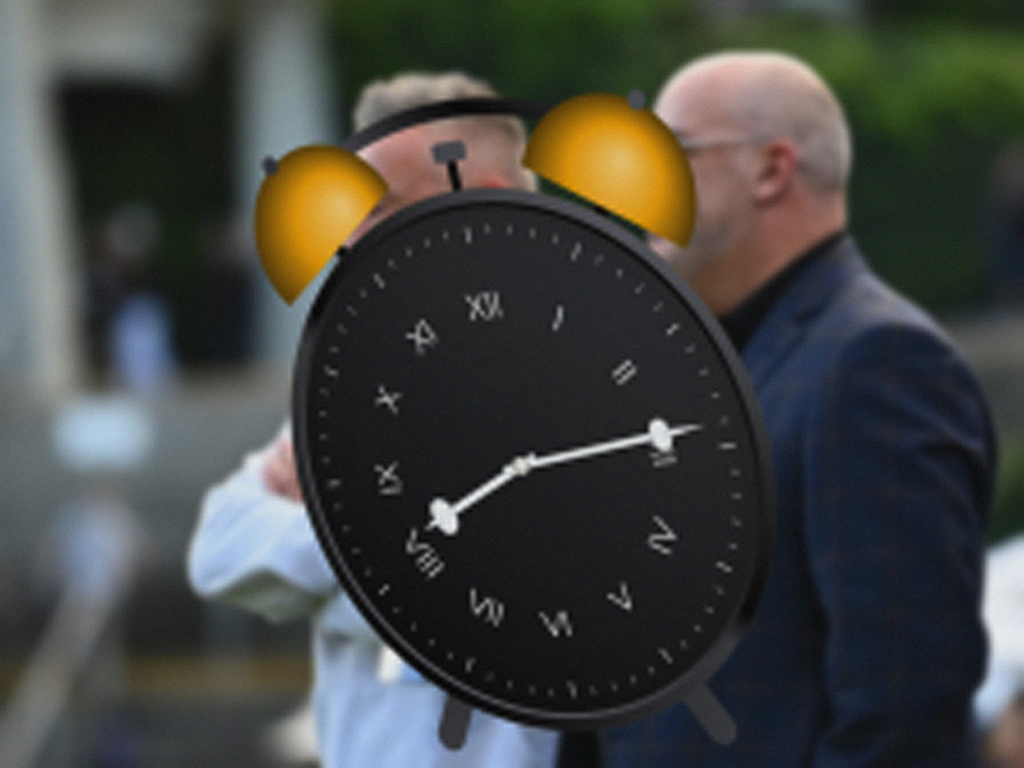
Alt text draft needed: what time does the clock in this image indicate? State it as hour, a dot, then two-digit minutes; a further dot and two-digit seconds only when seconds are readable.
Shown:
8.14
